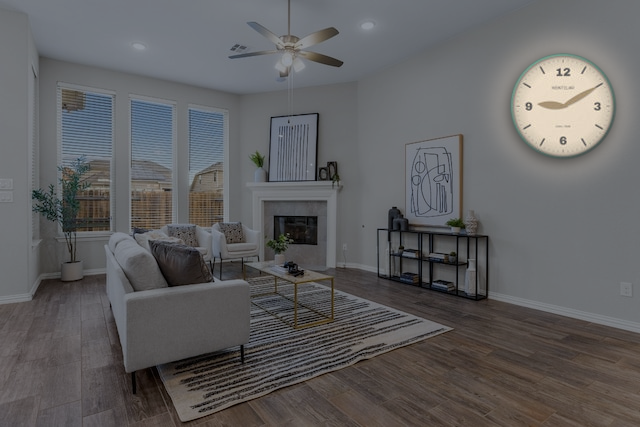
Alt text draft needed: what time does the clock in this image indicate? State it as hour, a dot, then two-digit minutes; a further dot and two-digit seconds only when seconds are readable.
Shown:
9.10
